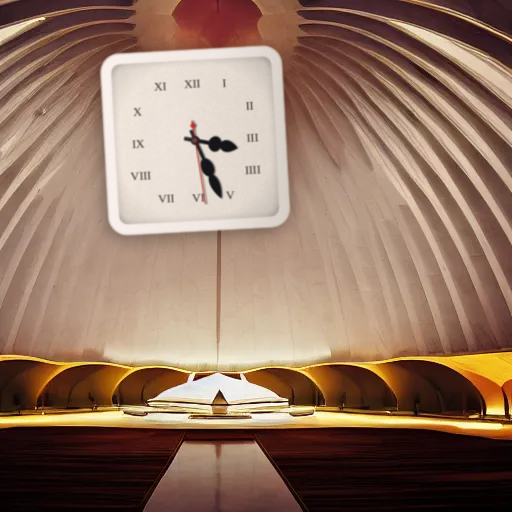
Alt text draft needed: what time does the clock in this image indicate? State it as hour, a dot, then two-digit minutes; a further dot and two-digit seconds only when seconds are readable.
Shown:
3.26.29
